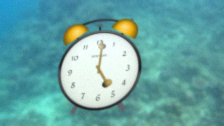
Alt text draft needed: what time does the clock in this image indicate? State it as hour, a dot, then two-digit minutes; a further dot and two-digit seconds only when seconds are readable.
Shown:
5.01
